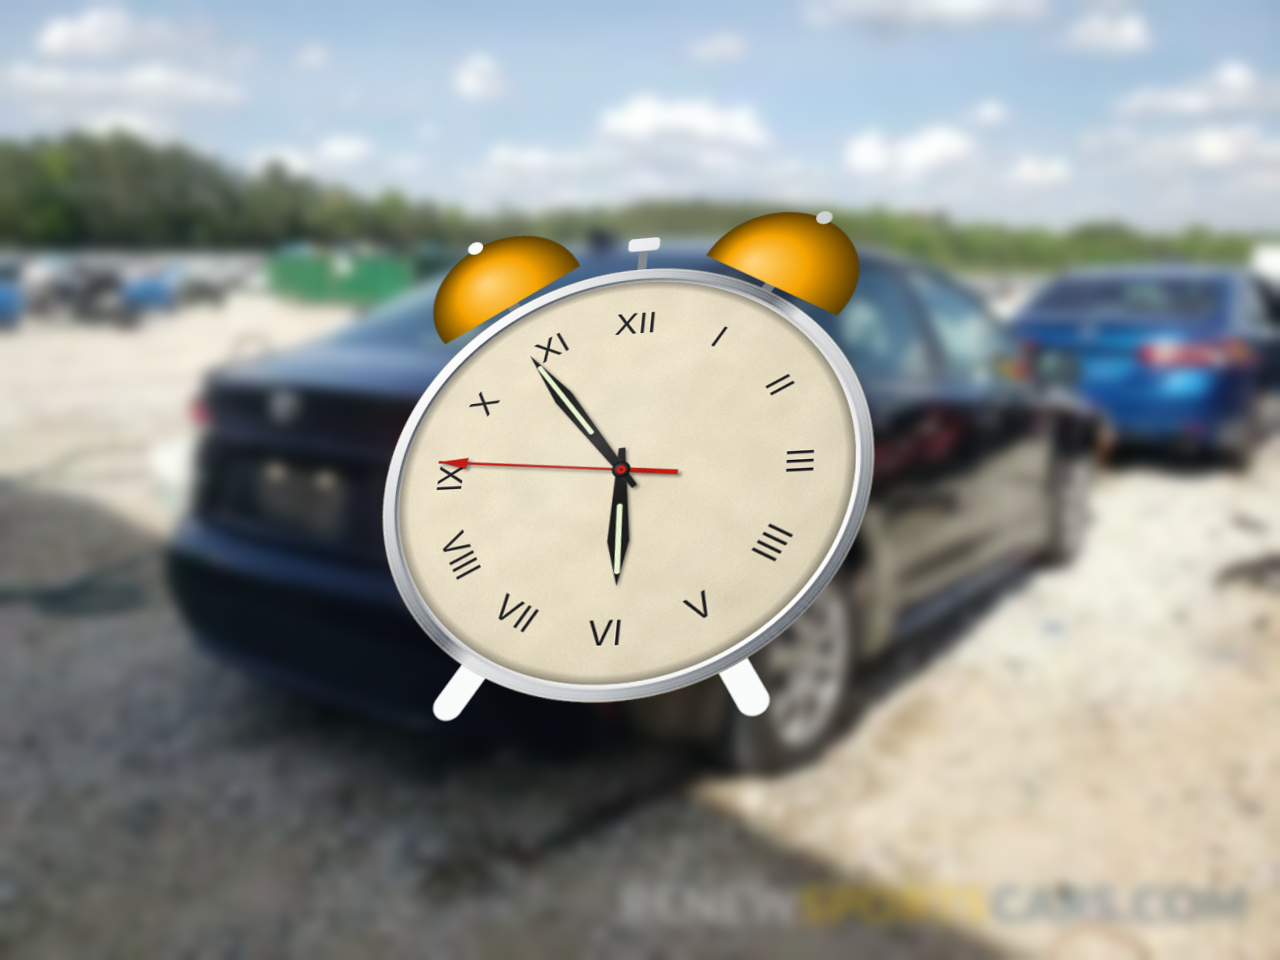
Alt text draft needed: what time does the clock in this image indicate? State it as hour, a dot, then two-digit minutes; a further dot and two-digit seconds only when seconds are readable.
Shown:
5.53.46
